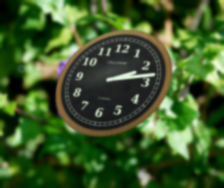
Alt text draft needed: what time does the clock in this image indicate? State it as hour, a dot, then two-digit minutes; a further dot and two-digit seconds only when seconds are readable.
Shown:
2.13
